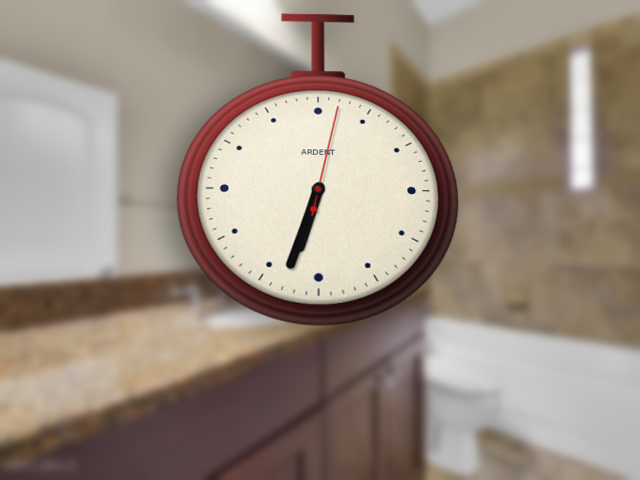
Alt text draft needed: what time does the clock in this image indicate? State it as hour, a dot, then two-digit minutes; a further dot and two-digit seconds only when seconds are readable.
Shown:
6.33.02
